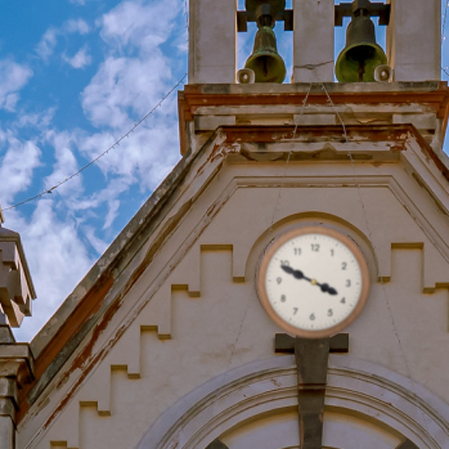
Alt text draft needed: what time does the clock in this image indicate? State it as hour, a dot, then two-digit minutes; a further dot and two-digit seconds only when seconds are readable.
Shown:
3.49
